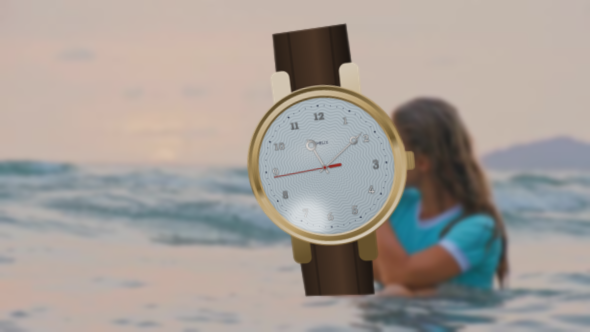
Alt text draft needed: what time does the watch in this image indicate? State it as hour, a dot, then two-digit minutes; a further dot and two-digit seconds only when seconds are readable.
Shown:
11.08.44
